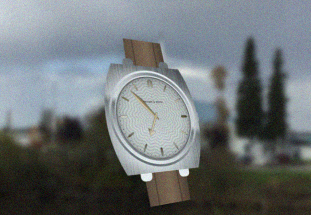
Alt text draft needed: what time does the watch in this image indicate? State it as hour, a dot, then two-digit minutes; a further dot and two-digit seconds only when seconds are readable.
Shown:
6.53
